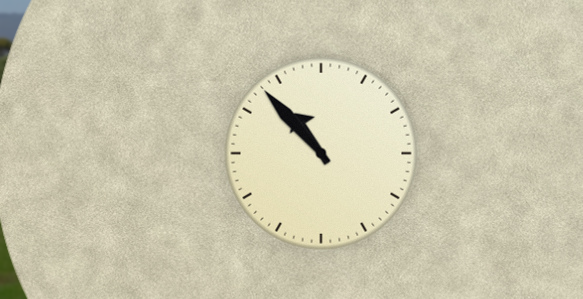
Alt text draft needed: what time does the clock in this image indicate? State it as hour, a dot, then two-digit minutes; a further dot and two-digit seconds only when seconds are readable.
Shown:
10.53
